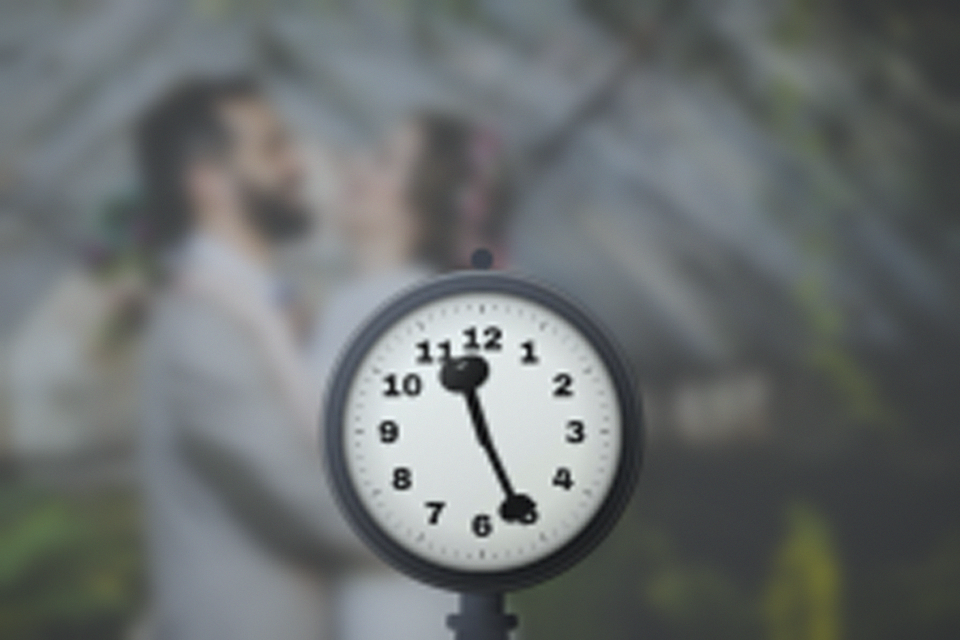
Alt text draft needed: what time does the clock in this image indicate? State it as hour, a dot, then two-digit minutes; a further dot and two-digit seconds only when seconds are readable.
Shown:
11.26
